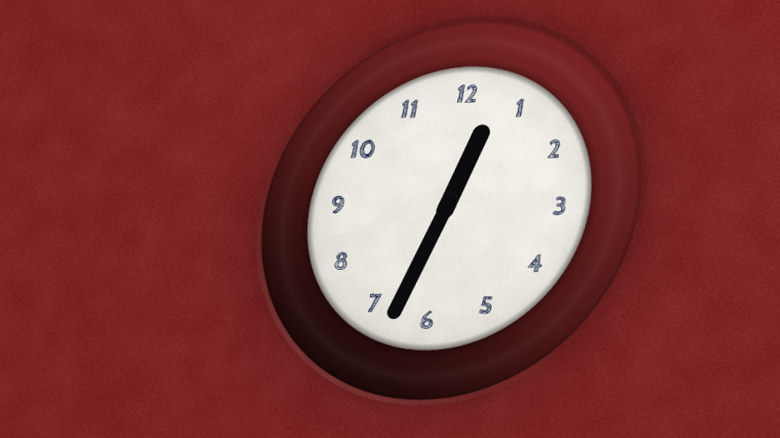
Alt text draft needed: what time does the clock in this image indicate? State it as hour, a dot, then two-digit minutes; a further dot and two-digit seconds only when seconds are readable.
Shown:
12.33
